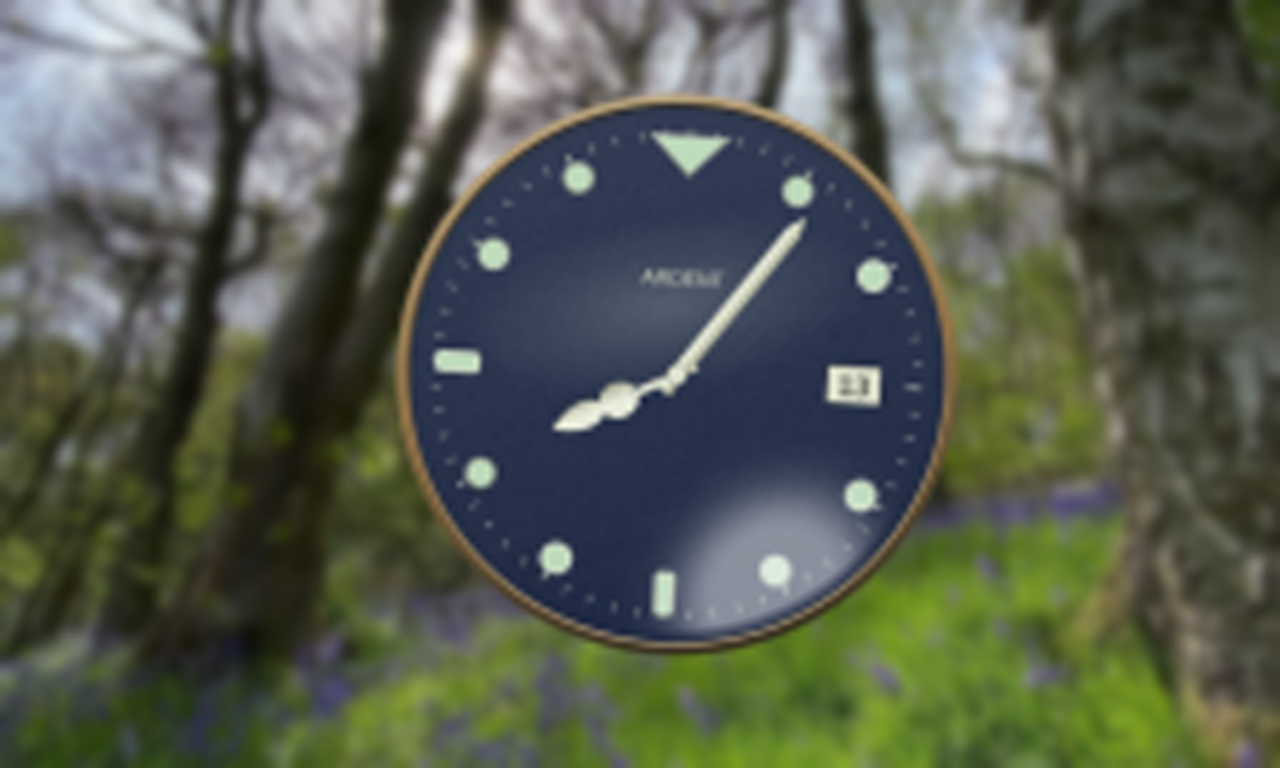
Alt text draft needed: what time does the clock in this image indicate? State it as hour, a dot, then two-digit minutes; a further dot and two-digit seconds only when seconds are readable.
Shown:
8.06
